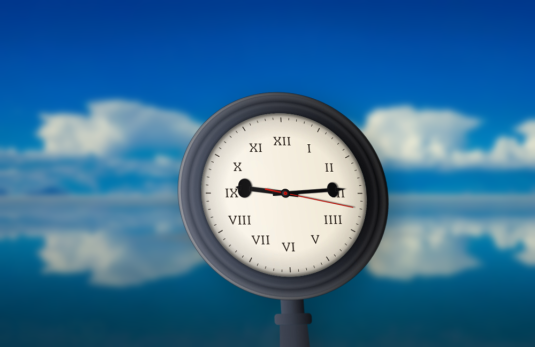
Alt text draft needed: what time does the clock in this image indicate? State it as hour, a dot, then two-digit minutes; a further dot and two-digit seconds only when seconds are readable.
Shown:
9.14.17
